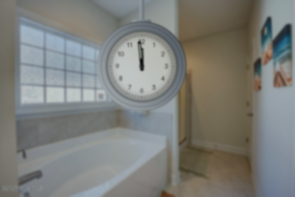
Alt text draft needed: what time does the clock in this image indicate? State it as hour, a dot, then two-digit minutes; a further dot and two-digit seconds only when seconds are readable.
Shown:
11.59
